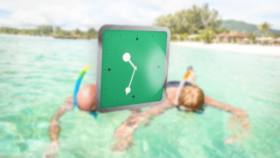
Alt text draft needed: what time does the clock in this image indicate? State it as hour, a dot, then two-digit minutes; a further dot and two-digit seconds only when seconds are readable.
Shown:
10.33
